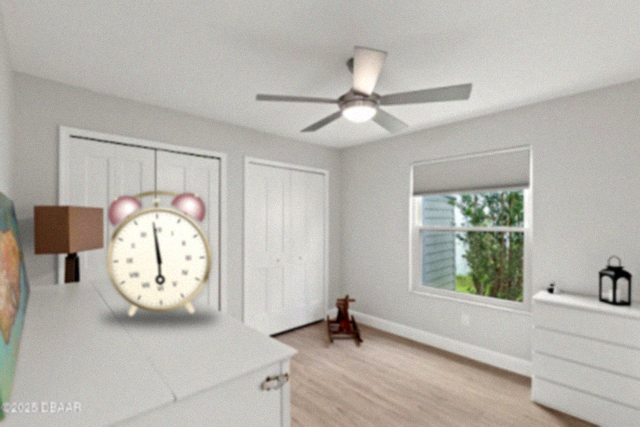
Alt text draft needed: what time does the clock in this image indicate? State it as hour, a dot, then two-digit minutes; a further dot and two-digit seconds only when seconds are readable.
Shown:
5.59
